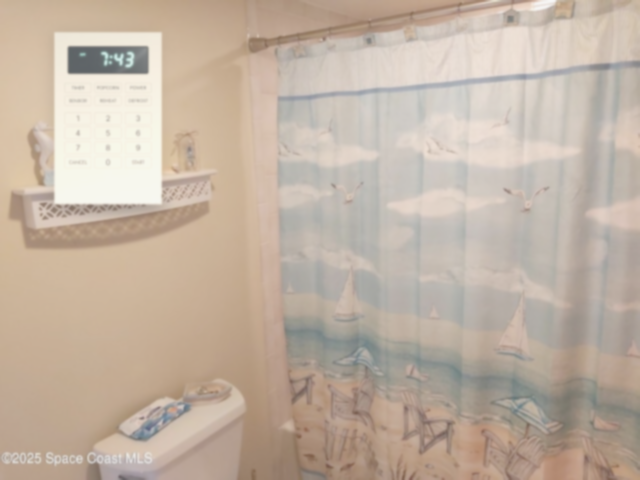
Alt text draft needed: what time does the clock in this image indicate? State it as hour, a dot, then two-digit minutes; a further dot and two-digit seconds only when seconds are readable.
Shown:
7.43
